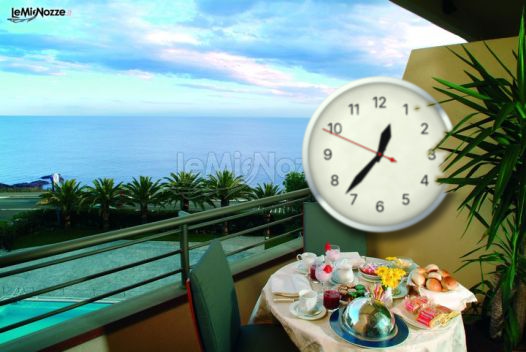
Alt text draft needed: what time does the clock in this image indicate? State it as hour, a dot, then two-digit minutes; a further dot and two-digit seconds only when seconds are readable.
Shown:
12.36.49
